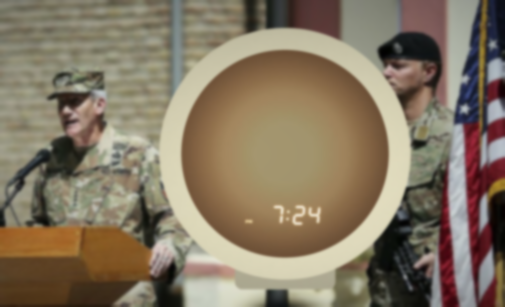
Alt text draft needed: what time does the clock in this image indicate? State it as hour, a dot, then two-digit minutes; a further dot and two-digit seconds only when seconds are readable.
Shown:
7.24
